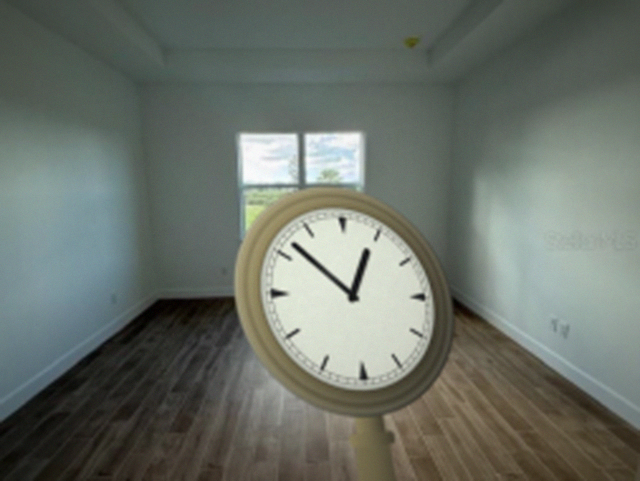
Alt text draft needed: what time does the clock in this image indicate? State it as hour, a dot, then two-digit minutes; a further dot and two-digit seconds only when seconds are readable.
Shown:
12.52
